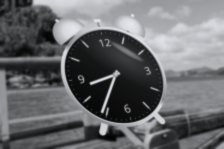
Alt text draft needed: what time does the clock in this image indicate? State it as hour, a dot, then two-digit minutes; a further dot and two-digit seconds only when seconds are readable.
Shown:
8.36
